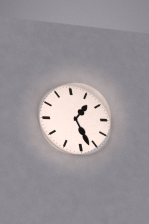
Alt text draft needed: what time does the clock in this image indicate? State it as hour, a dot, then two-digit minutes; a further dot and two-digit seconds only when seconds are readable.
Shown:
1.27
